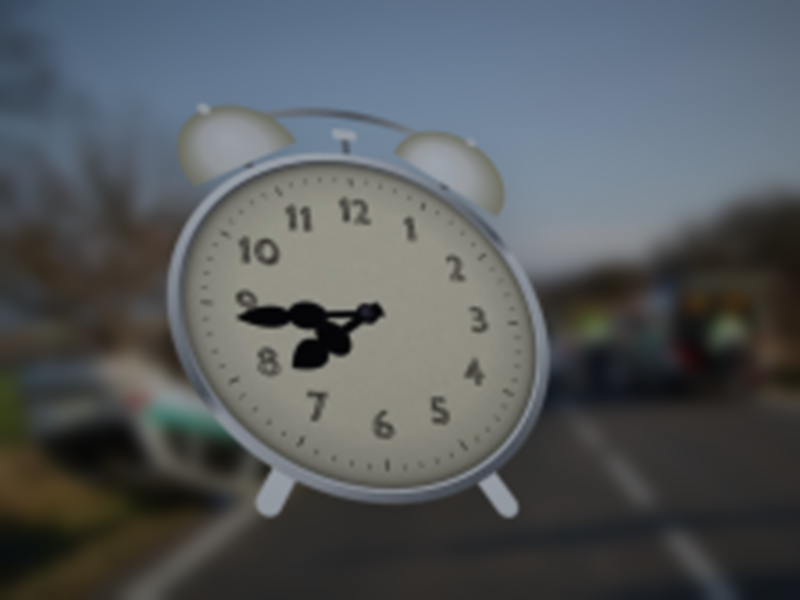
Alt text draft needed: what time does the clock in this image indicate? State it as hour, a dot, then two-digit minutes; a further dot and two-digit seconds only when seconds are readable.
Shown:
7.44
